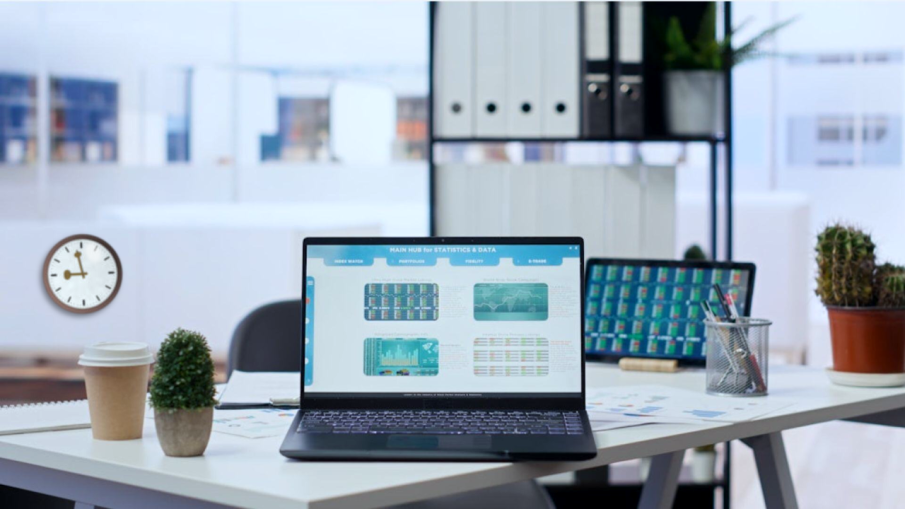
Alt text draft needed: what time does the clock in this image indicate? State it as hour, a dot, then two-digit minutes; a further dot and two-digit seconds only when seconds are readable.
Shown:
8.58
